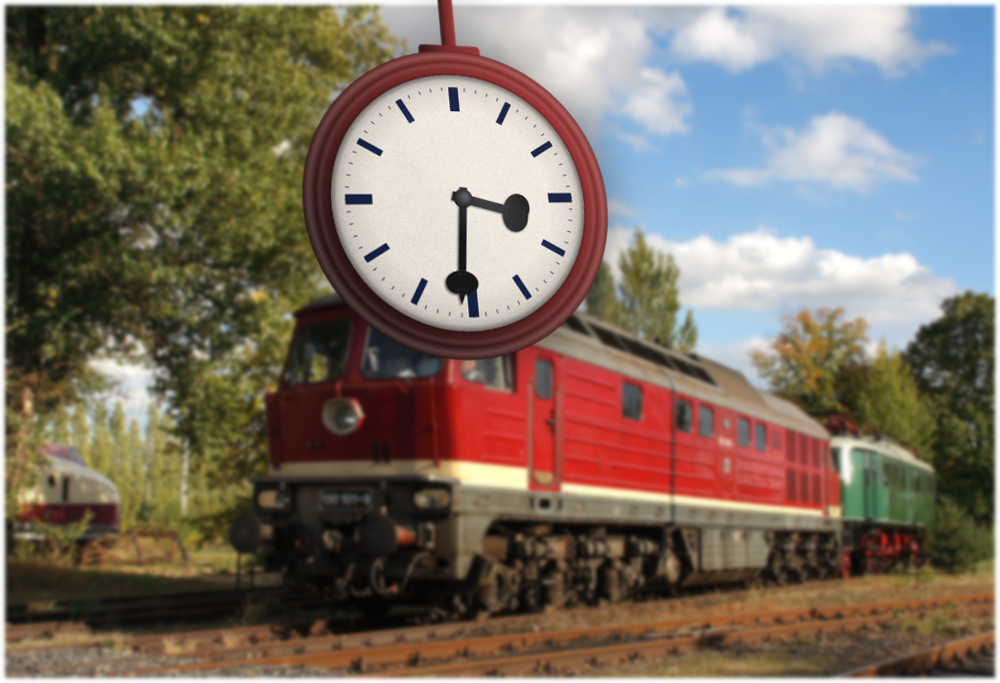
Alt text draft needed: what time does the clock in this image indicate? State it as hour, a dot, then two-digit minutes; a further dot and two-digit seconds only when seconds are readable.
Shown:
3.31
